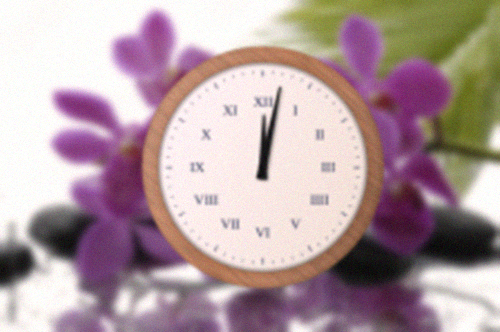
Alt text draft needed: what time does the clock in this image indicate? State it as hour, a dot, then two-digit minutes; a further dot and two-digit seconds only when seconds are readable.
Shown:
12.02
